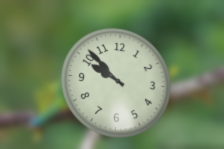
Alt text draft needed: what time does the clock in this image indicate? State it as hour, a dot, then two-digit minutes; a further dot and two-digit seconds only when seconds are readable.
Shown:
9.52
